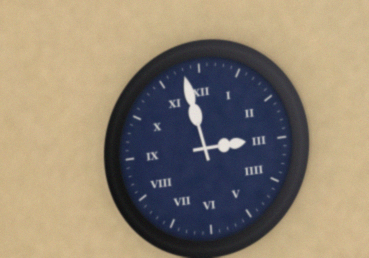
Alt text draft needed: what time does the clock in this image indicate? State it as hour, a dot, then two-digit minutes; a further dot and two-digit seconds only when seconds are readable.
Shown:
2.58
